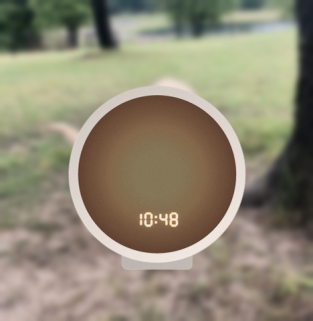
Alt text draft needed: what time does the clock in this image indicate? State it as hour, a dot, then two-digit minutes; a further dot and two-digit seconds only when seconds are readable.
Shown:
10.48
